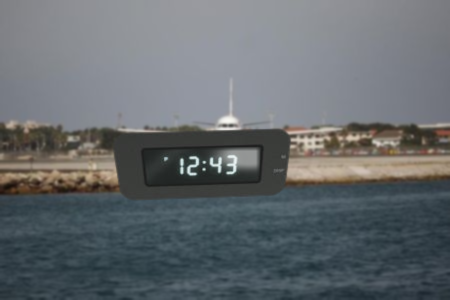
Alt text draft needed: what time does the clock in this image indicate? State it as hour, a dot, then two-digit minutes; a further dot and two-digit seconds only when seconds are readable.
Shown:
12.43
